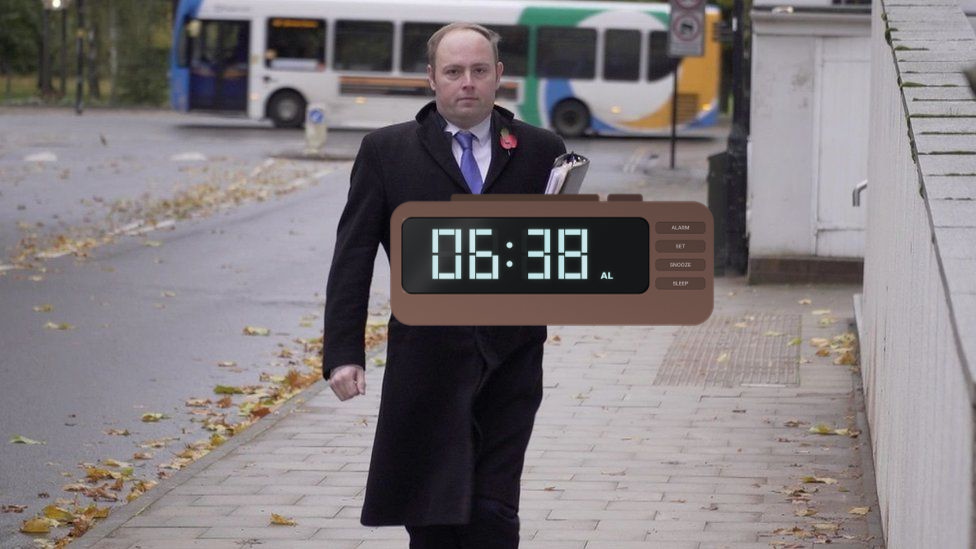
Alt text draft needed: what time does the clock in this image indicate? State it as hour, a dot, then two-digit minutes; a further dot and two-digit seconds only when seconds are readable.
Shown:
6.38
